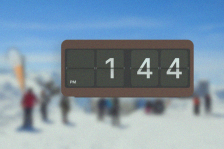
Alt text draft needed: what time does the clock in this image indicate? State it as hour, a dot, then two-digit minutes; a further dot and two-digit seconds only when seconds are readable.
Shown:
1.44
